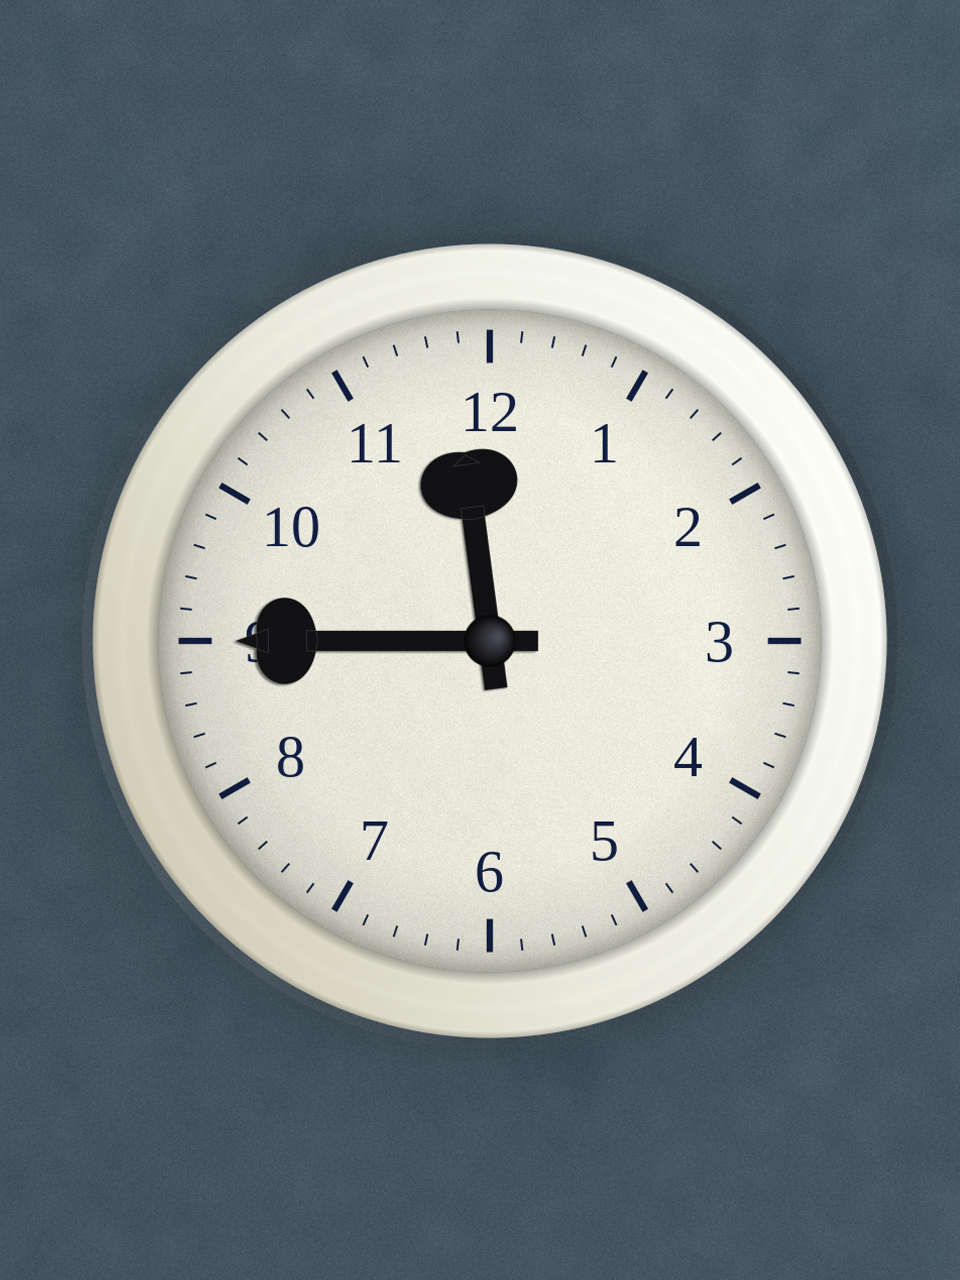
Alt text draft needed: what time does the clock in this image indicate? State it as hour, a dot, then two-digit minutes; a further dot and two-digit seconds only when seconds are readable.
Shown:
11.45
